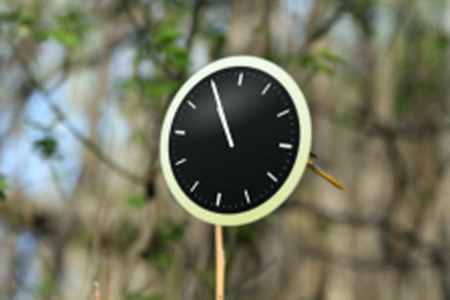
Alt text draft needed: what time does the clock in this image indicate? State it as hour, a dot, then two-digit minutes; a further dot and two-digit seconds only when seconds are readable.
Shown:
10.55
